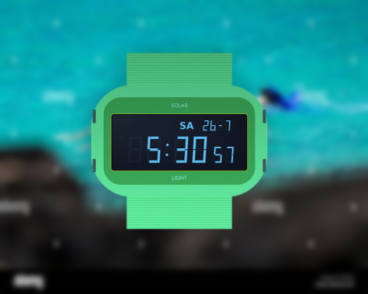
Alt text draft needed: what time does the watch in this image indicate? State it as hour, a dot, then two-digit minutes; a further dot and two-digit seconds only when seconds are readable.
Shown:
5.30.57
